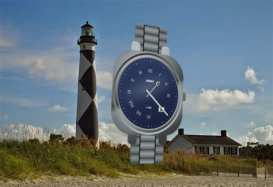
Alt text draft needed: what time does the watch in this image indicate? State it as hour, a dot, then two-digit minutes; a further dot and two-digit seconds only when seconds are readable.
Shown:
1.22
